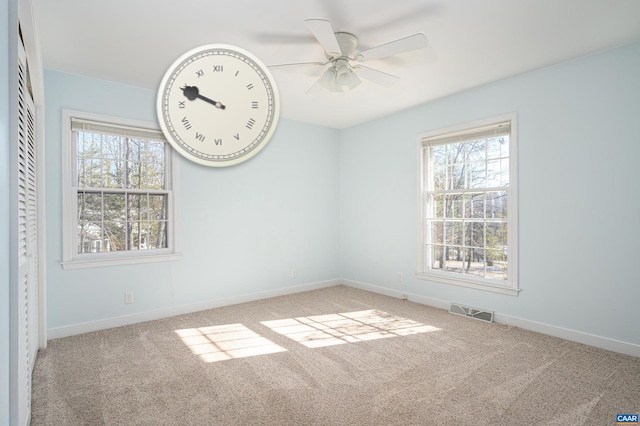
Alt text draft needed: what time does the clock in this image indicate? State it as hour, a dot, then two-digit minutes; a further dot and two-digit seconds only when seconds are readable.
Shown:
9.49
